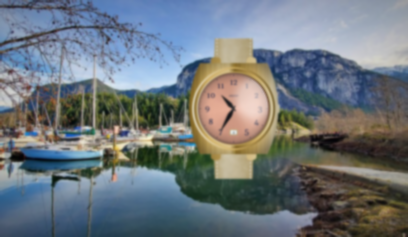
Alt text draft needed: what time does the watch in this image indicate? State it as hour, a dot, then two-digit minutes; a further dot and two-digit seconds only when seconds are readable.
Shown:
10.35
